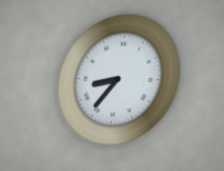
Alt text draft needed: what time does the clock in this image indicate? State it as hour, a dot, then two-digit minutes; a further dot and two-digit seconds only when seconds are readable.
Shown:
8.36
